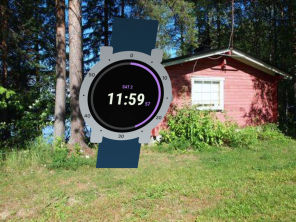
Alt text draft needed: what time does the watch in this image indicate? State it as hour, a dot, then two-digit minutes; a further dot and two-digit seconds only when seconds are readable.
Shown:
11.59
